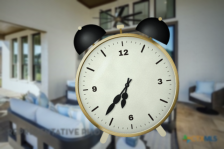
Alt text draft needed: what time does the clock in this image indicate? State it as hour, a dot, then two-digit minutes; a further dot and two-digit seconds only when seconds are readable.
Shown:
6.37
